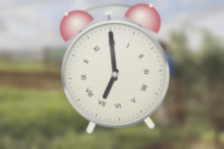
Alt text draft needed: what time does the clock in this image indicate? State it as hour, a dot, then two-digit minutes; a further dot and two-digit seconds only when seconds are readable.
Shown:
7.00
